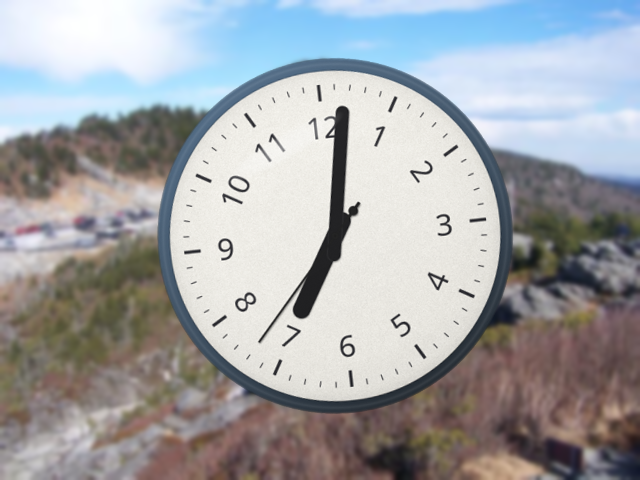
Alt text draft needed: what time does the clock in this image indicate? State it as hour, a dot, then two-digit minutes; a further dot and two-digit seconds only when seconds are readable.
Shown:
7.01.37
